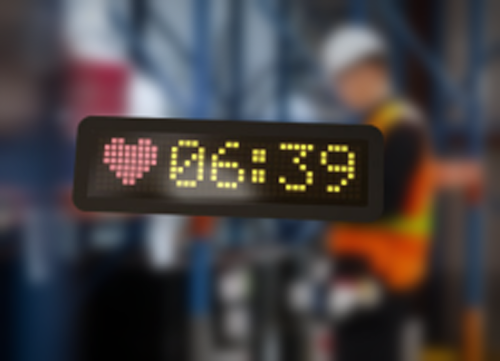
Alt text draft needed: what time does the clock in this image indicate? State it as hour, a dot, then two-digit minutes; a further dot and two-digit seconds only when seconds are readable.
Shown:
6.39
